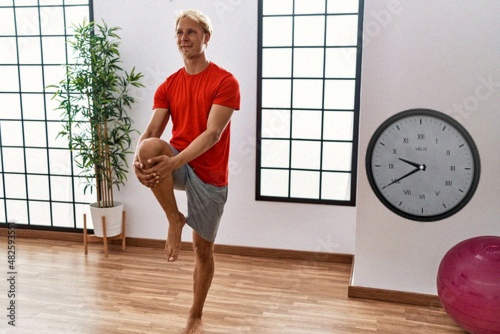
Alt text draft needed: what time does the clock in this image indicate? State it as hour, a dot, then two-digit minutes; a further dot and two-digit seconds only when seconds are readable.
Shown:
9.40
